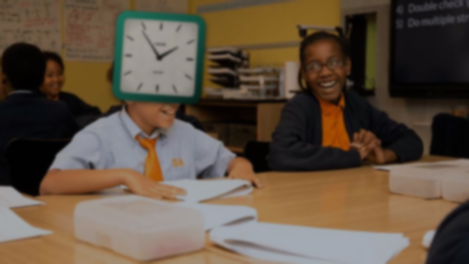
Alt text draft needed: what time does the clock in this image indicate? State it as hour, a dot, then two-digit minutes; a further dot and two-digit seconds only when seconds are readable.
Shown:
1.54
